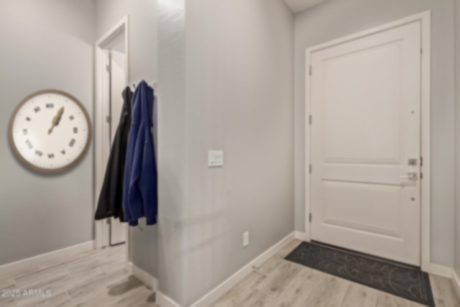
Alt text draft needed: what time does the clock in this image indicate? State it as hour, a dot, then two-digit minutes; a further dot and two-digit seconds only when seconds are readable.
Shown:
1.05
